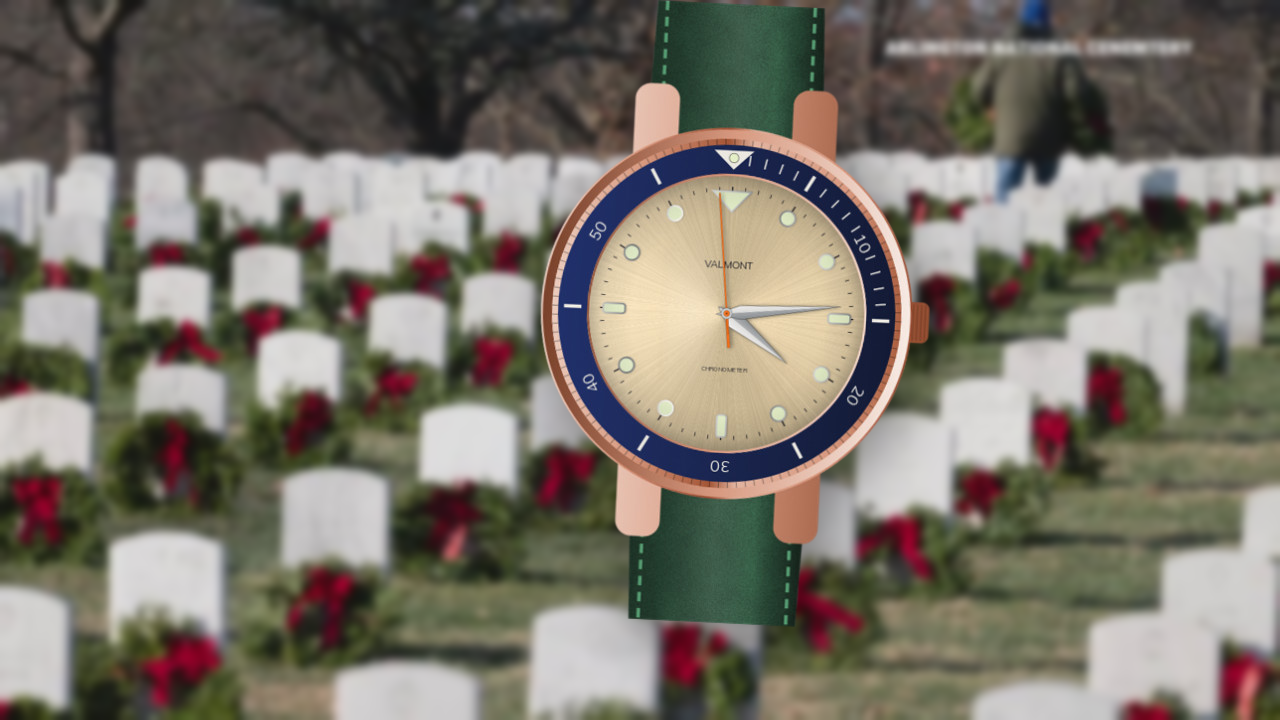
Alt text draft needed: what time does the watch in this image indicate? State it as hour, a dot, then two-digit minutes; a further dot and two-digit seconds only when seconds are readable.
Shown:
4.13.59
